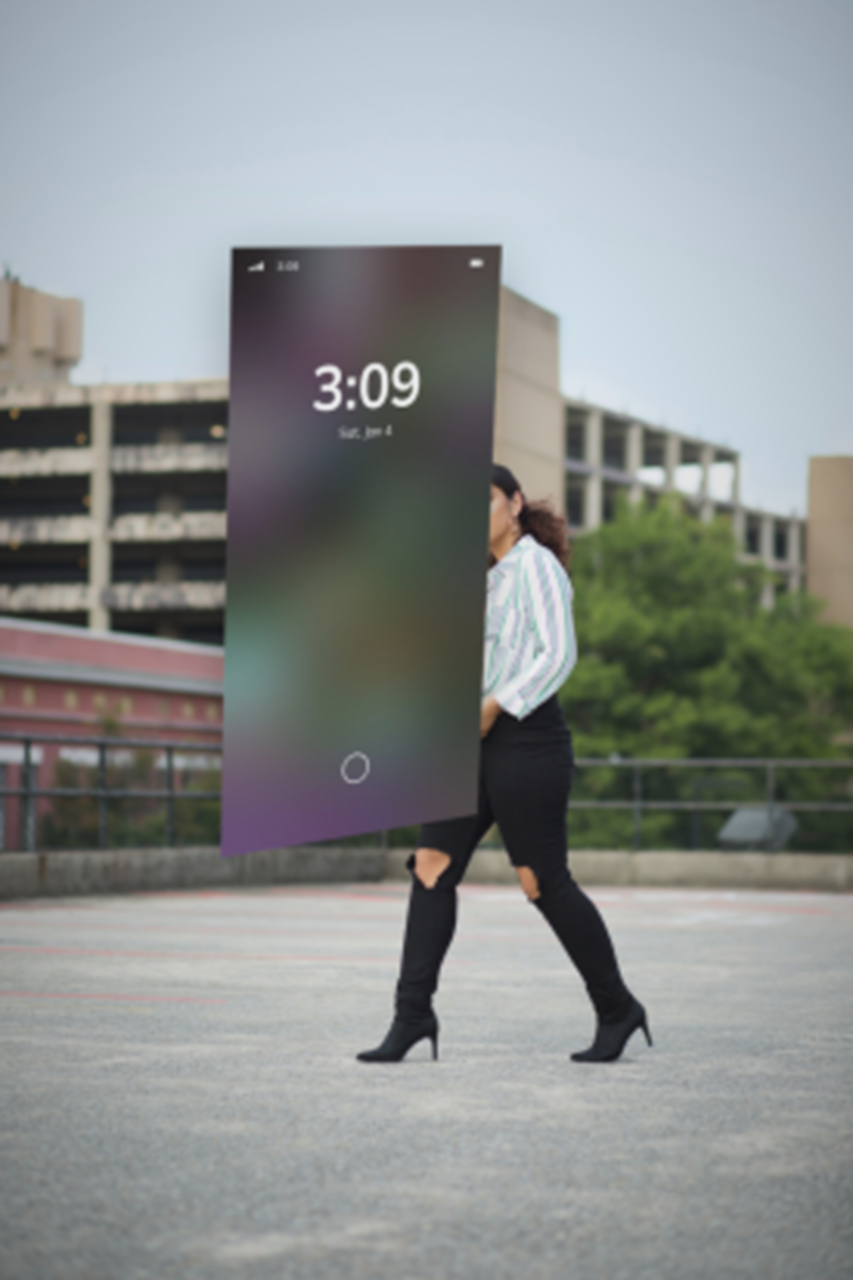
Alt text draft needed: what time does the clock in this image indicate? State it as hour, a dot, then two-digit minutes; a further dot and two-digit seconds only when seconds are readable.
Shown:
3.09
